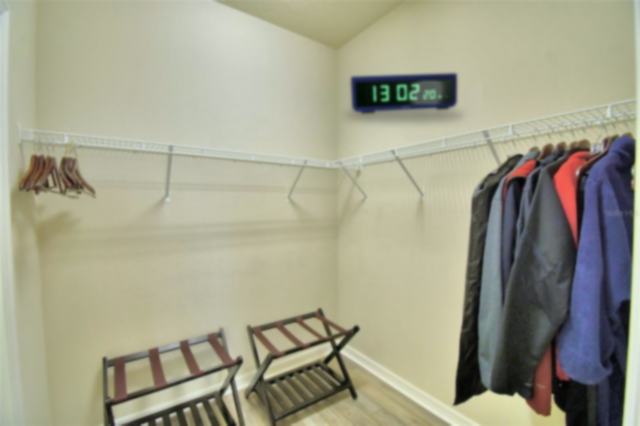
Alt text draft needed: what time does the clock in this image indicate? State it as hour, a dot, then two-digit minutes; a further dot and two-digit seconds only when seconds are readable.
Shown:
13.02
